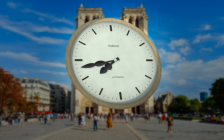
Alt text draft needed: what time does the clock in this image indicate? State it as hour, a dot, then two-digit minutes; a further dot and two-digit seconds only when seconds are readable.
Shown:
7.43
